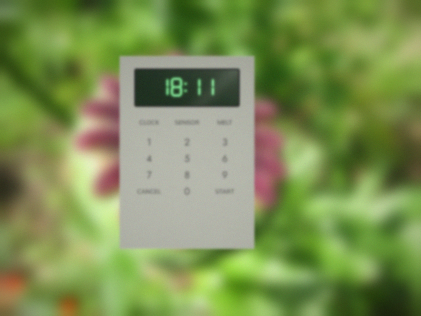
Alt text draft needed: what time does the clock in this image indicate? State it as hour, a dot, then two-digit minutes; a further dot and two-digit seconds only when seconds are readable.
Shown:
18.11
